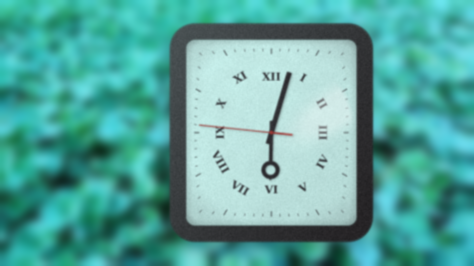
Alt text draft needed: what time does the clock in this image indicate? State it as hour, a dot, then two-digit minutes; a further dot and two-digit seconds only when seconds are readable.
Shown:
6.02.46
